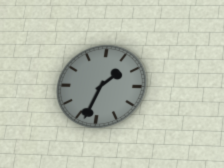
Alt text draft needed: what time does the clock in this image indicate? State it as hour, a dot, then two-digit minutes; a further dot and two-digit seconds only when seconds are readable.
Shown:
1.33
